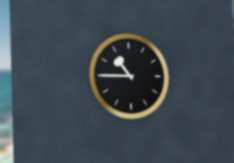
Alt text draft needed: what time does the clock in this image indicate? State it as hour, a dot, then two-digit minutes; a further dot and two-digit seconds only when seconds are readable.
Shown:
10.45
